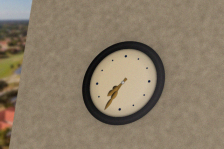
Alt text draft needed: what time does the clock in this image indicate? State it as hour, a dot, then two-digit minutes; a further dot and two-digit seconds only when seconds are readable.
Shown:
7.35
